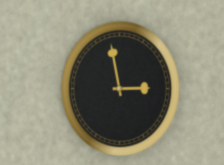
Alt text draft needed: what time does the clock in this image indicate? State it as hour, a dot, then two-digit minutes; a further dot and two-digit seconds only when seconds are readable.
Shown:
2.58
